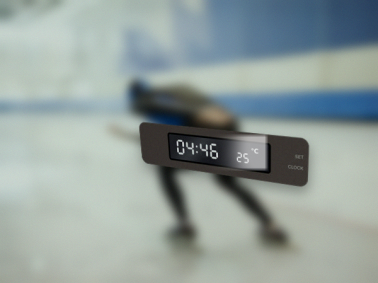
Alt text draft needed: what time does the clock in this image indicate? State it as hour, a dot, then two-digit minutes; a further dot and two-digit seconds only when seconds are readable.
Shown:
4.46
